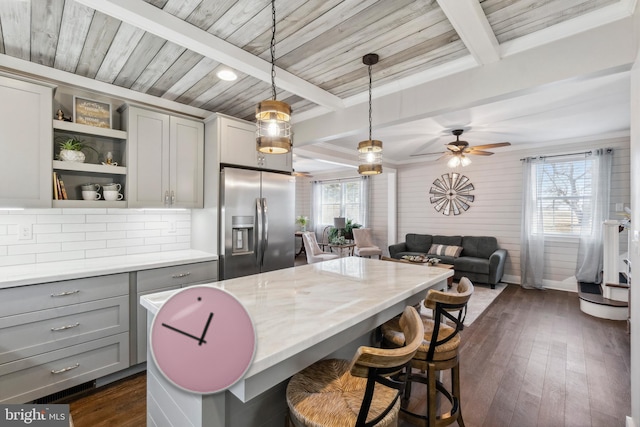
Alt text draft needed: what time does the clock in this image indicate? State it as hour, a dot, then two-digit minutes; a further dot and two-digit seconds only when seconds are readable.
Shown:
12.49
